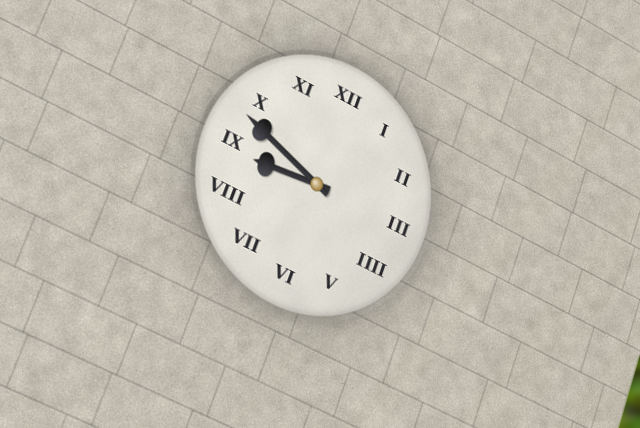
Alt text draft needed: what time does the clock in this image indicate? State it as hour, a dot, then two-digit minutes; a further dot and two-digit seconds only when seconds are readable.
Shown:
8.48
